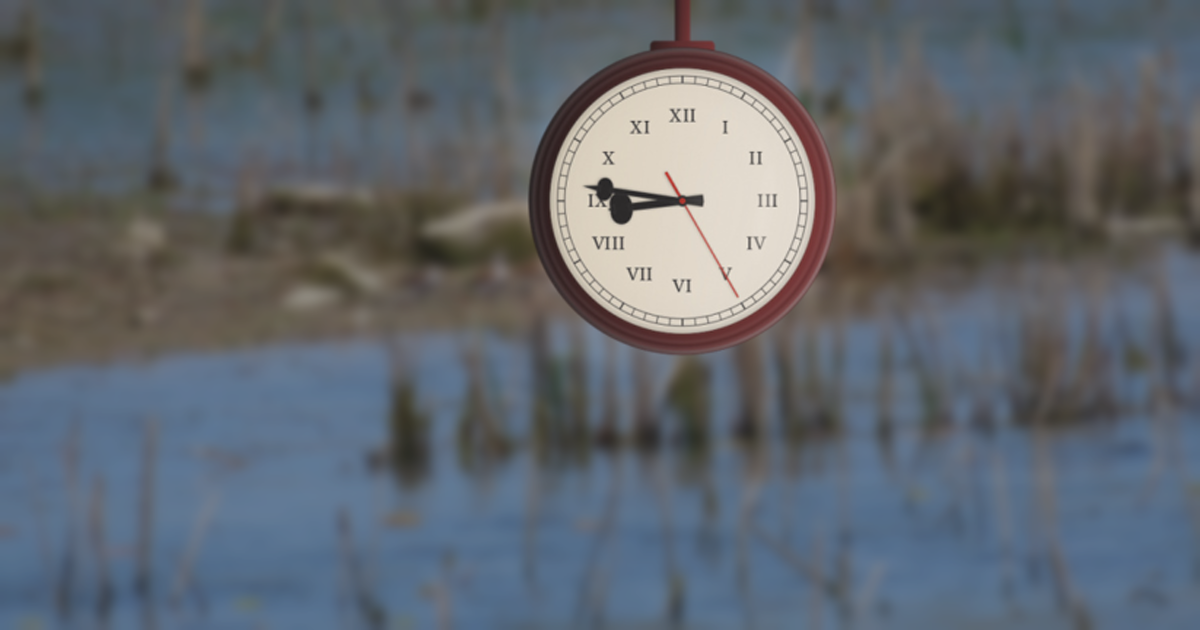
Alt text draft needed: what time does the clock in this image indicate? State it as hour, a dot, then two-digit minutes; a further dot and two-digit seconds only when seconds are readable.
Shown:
8.46.25
